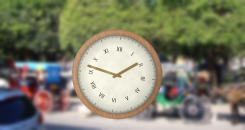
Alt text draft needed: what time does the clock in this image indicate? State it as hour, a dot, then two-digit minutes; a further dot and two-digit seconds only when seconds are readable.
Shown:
1.47
